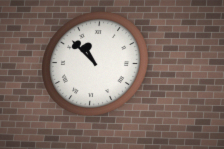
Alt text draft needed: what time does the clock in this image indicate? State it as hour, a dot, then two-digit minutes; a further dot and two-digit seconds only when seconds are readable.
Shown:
10.52
